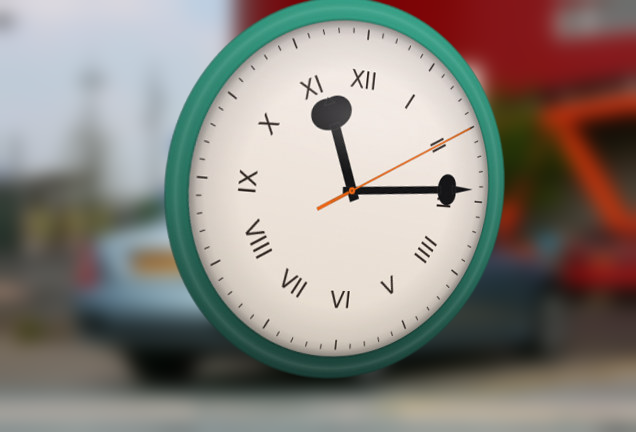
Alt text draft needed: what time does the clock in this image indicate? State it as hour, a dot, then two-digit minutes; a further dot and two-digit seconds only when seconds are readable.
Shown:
11.14.10
